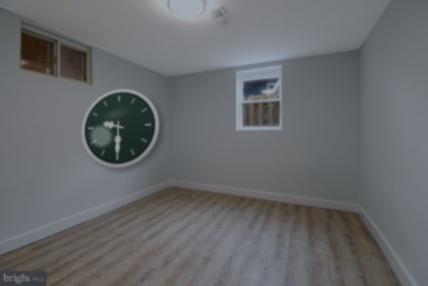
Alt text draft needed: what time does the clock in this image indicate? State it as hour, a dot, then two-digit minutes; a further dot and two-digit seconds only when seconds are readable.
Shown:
9.30
